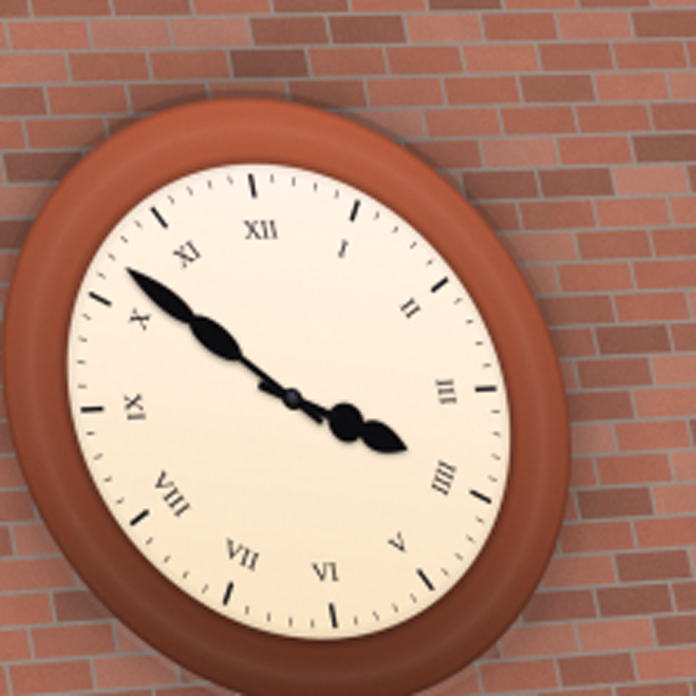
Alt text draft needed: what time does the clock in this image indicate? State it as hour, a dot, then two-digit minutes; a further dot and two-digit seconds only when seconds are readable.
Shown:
3.52
